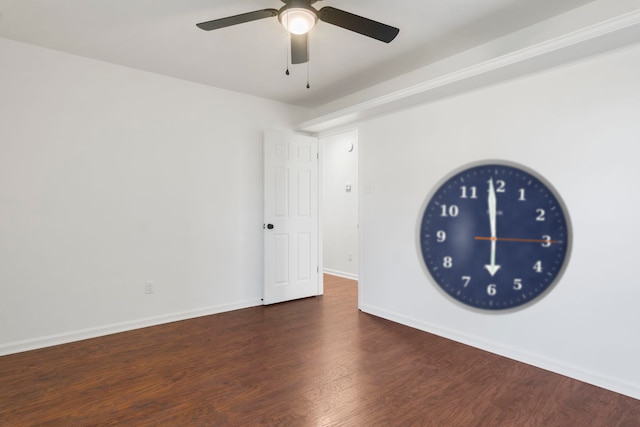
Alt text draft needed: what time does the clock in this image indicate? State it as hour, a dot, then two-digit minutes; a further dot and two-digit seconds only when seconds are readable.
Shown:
5.59.15
